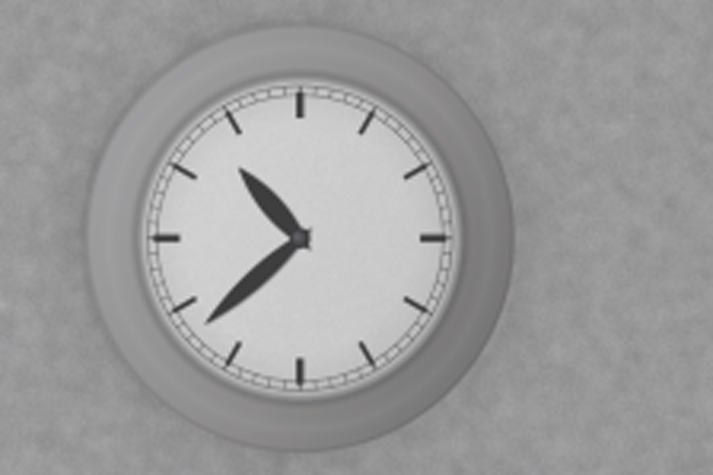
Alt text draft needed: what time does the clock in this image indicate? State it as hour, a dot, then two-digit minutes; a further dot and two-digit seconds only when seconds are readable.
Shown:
10.38
